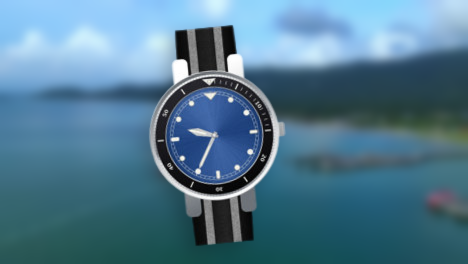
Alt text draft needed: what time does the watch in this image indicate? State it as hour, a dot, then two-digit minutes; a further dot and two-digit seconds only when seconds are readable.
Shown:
9.35
